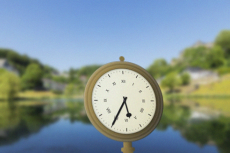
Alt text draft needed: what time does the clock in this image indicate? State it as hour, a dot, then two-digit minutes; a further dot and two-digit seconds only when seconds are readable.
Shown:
5.35
